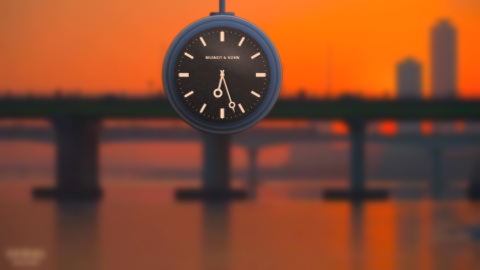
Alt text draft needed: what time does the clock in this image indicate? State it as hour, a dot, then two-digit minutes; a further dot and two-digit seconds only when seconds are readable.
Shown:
6.27
